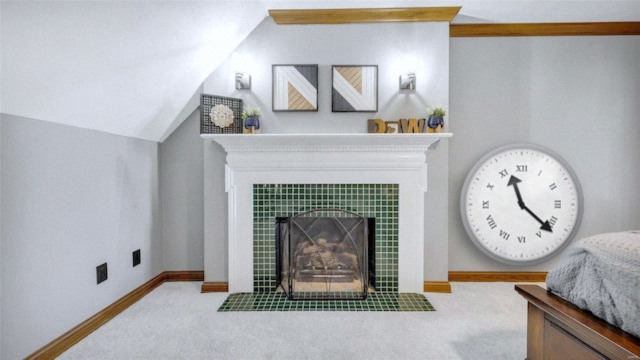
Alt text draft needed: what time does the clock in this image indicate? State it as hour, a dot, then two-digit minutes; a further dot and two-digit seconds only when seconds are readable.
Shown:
11.22
